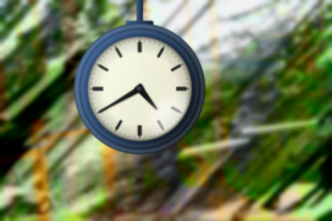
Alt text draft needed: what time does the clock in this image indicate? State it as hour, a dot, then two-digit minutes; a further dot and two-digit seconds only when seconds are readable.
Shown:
4.40
